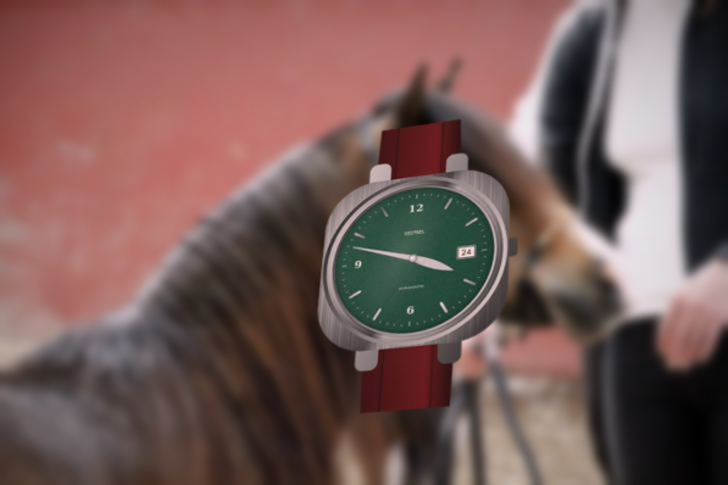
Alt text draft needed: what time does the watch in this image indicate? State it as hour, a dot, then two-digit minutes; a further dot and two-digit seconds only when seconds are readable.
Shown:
3.48
